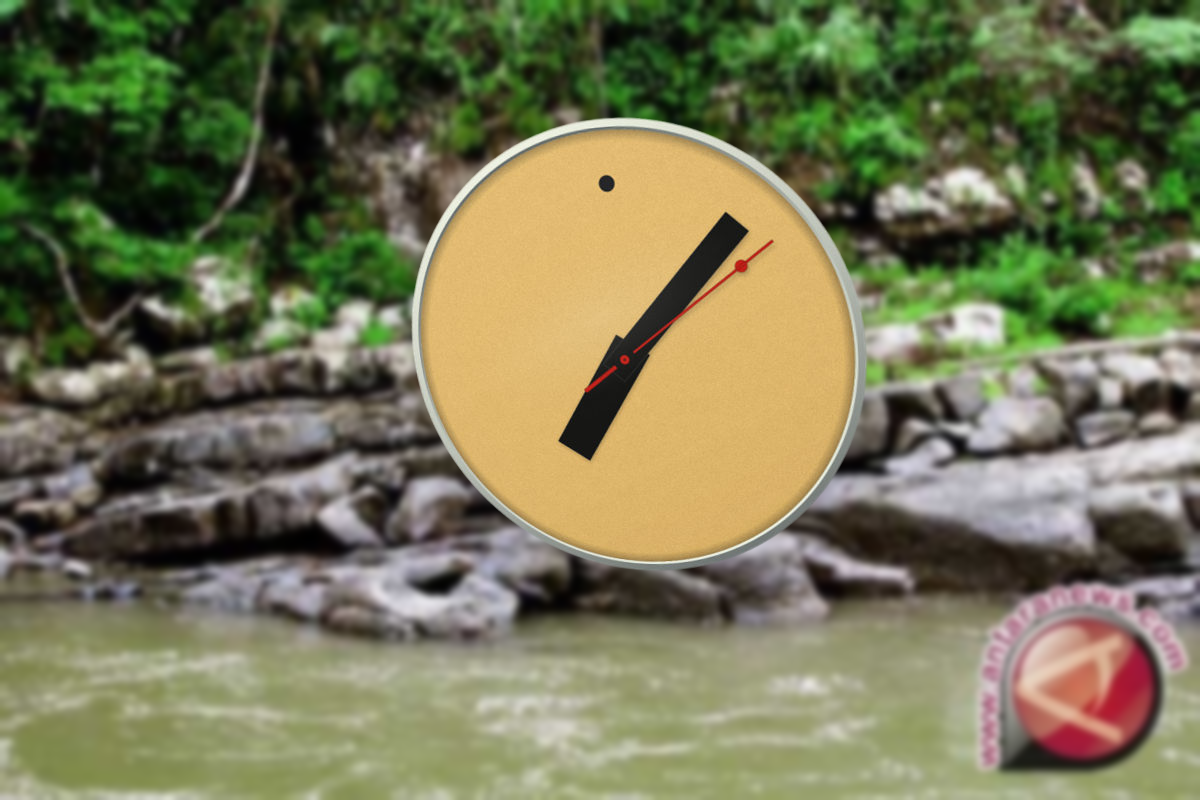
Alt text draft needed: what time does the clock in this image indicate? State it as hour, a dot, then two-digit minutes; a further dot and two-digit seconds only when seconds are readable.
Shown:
7.07.09
